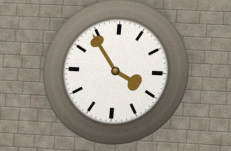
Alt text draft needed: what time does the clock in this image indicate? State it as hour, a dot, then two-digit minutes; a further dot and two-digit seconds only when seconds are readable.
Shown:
3.54
